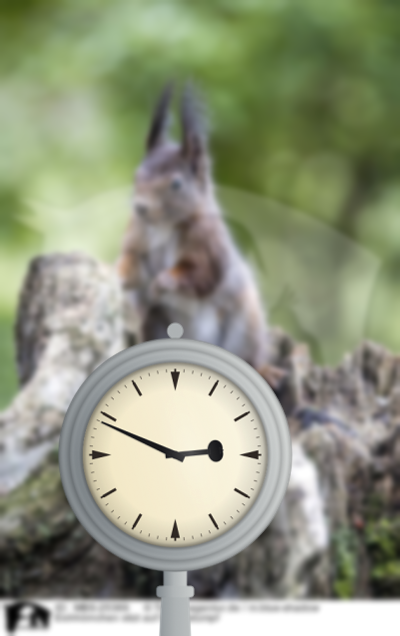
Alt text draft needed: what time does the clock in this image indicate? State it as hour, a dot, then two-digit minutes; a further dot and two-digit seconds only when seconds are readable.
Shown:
2.49
